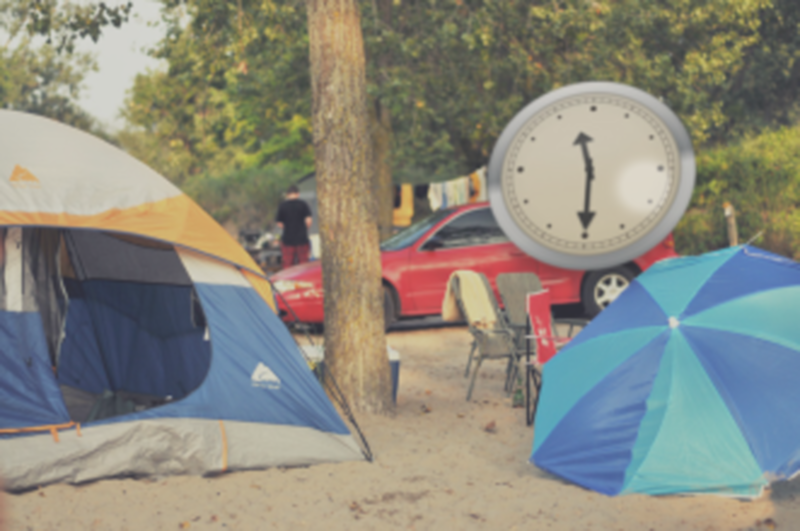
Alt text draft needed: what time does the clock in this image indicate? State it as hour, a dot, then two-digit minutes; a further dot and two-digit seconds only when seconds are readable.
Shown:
11.30
